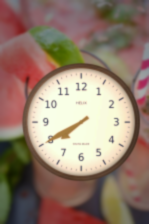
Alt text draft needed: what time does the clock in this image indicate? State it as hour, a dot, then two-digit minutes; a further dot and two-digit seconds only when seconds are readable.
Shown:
7.40
